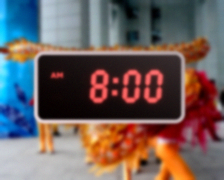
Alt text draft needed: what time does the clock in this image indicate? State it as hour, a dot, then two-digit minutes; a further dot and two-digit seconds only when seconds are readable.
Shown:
8.00
